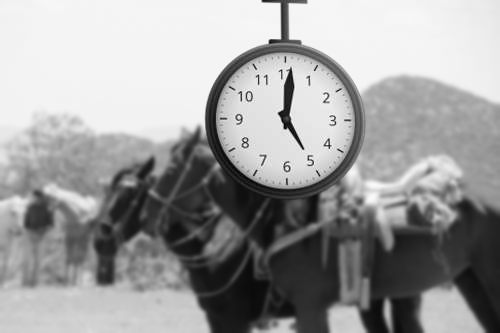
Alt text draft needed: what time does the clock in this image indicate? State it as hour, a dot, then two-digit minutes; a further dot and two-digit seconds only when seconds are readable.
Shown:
5.01
